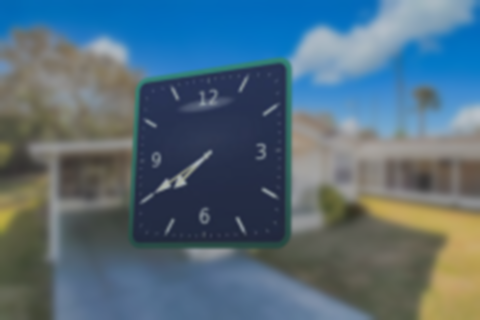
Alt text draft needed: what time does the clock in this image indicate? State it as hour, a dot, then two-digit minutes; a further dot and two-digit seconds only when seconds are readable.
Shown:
7.40
